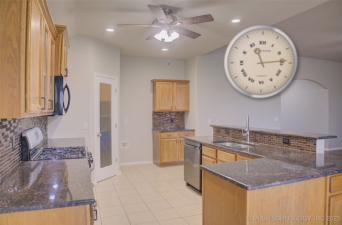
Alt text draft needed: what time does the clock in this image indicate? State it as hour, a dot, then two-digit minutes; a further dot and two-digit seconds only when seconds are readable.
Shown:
11.14
